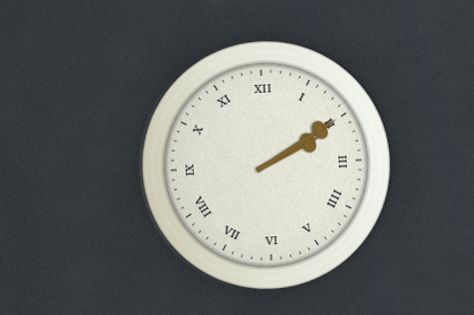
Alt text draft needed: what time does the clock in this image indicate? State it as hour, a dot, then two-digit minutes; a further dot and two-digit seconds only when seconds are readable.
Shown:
2.10
